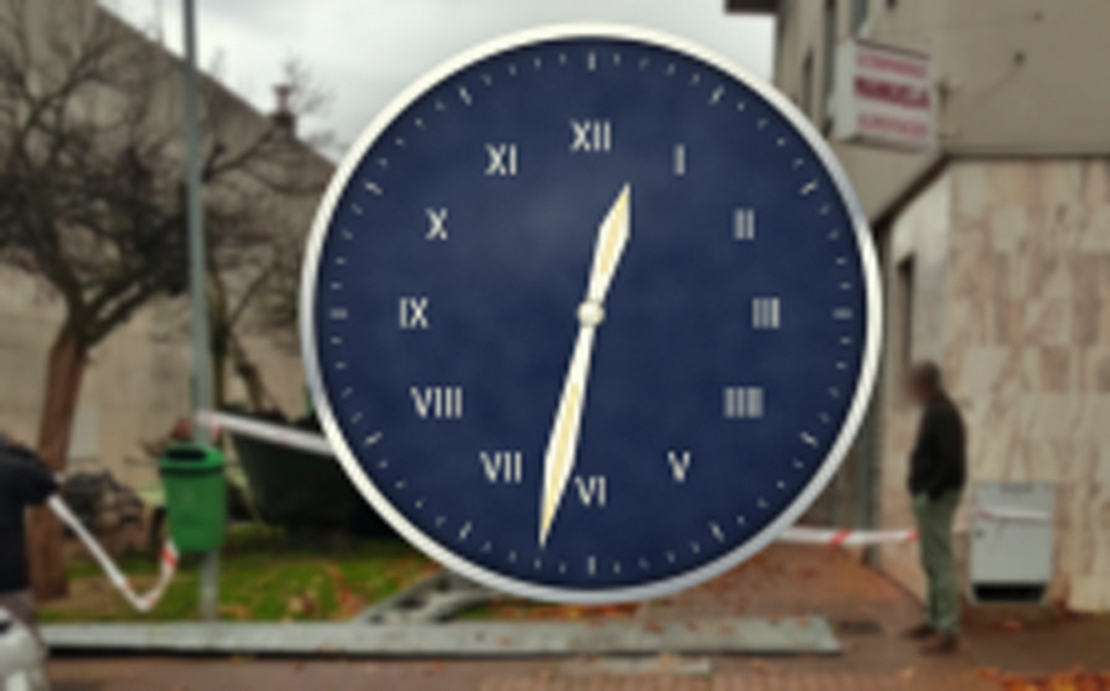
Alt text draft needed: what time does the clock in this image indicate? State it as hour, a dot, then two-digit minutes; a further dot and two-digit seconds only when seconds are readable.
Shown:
12.32
